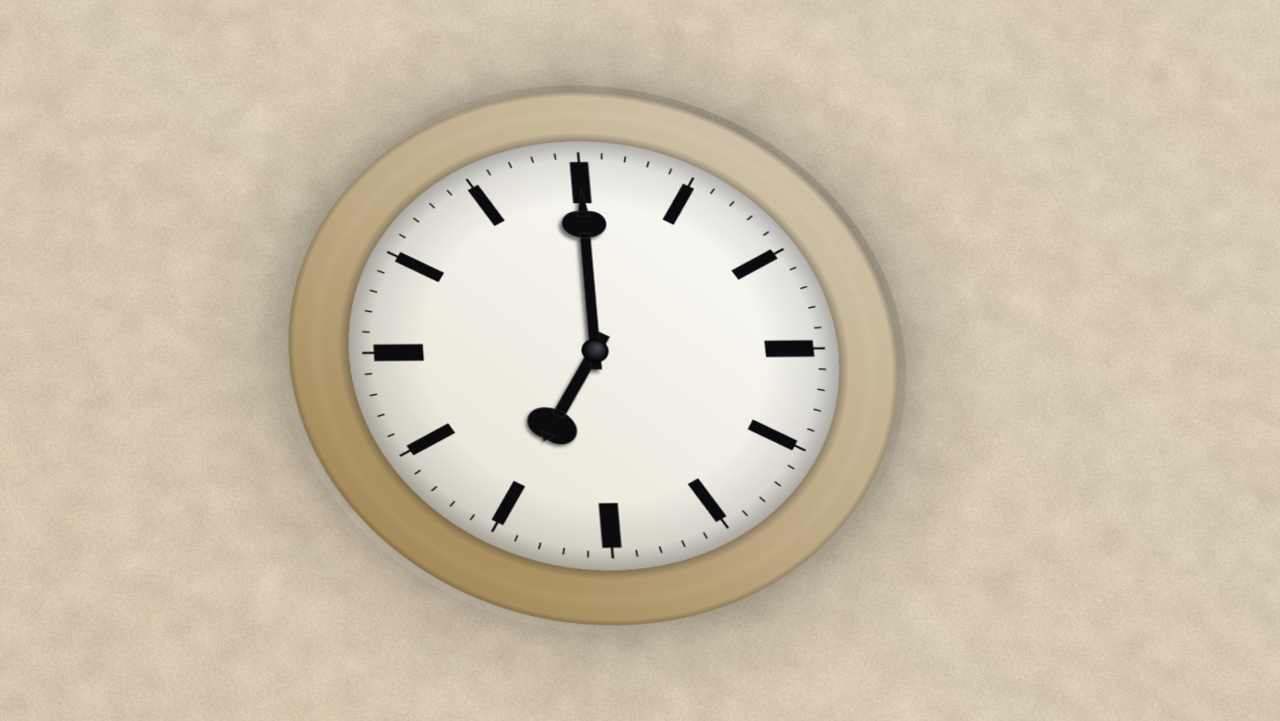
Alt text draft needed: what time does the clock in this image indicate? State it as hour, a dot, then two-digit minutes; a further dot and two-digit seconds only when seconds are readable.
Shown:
7.00
